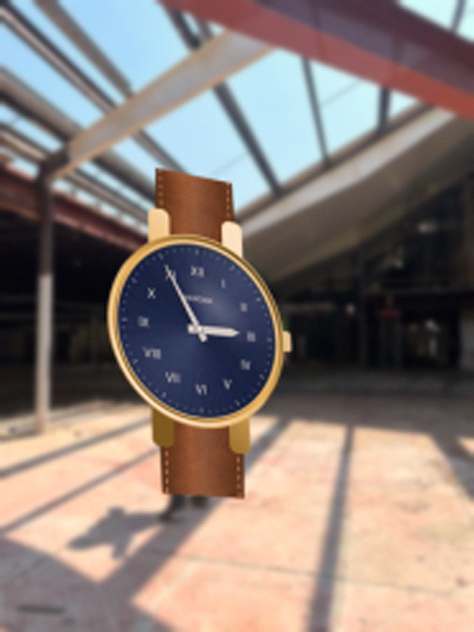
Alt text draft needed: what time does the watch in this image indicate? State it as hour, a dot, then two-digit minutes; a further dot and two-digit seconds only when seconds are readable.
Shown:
2.55
